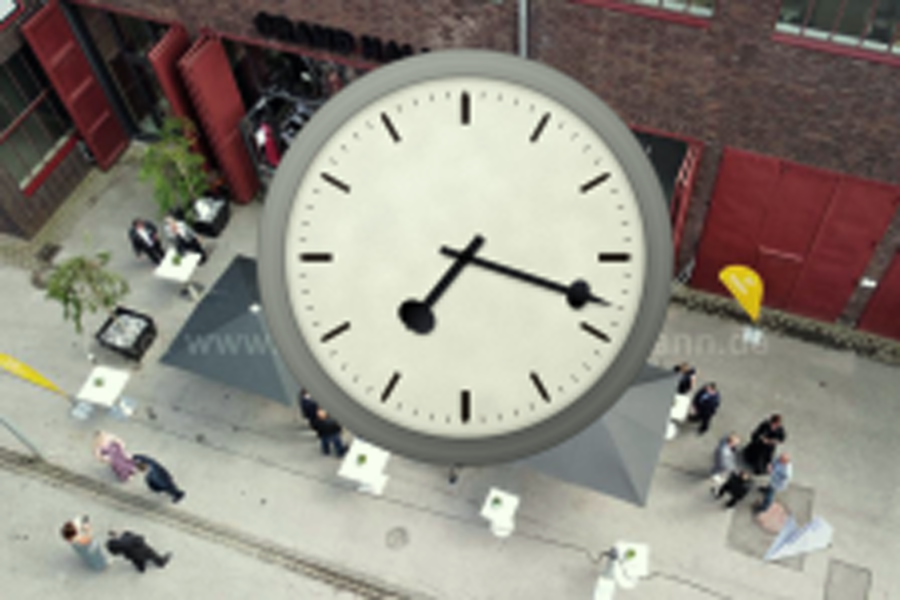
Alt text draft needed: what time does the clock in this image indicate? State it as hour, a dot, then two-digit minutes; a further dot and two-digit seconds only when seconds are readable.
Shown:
7.18
